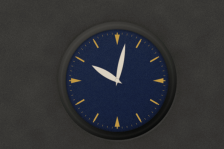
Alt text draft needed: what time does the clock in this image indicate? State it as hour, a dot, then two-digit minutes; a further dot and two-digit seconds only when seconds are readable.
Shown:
10.02
